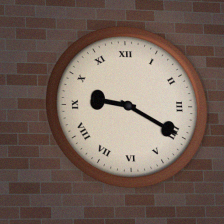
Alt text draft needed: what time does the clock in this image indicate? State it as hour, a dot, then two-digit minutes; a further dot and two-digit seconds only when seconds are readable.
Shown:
9.20
